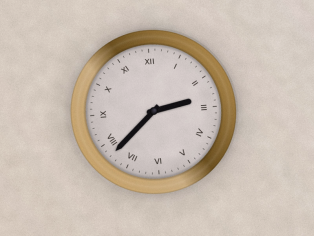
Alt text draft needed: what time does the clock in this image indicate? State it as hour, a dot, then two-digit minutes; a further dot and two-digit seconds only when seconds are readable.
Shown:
2.38
